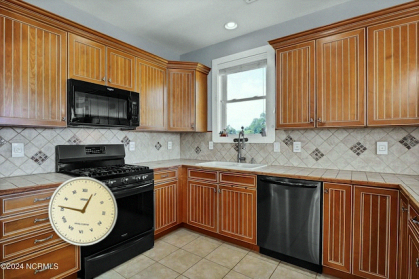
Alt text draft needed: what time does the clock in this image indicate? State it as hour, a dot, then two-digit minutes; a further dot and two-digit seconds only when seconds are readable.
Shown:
12.46
